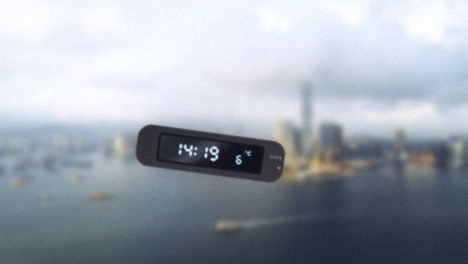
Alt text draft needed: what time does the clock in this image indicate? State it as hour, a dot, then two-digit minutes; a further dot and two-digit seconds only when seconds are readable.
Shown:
14.19
